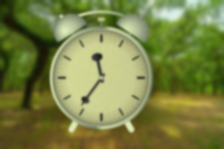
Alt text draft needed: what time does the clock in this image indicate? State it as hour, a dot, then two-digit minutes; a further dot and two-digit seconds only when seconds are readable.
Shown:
11.36
